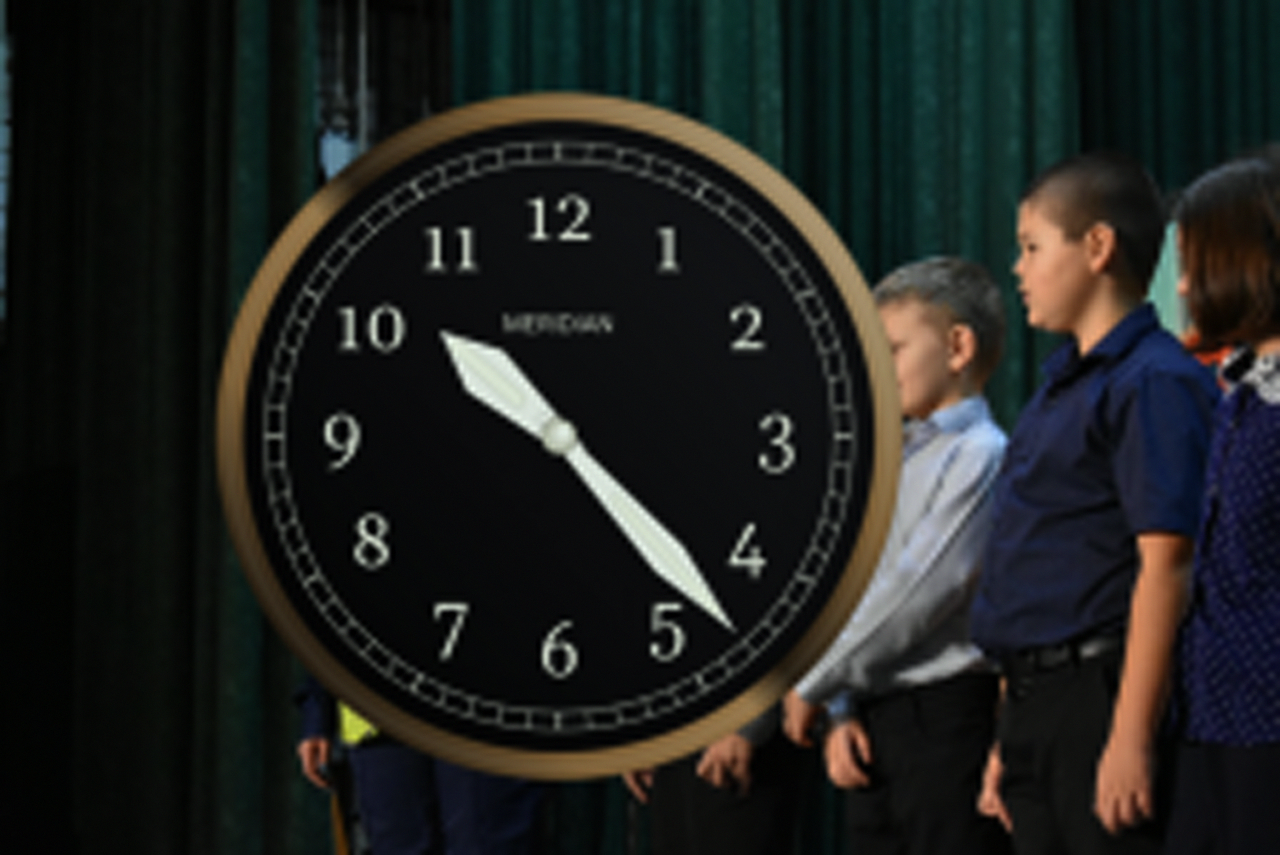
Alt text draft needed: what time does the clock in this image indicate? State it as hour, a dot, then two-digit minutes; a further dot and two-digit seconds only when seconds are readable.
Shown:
10.23
